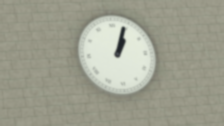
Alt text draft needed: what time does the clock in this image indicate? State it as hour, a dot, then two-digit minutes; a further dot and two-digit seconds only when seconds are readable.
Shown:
1.04
